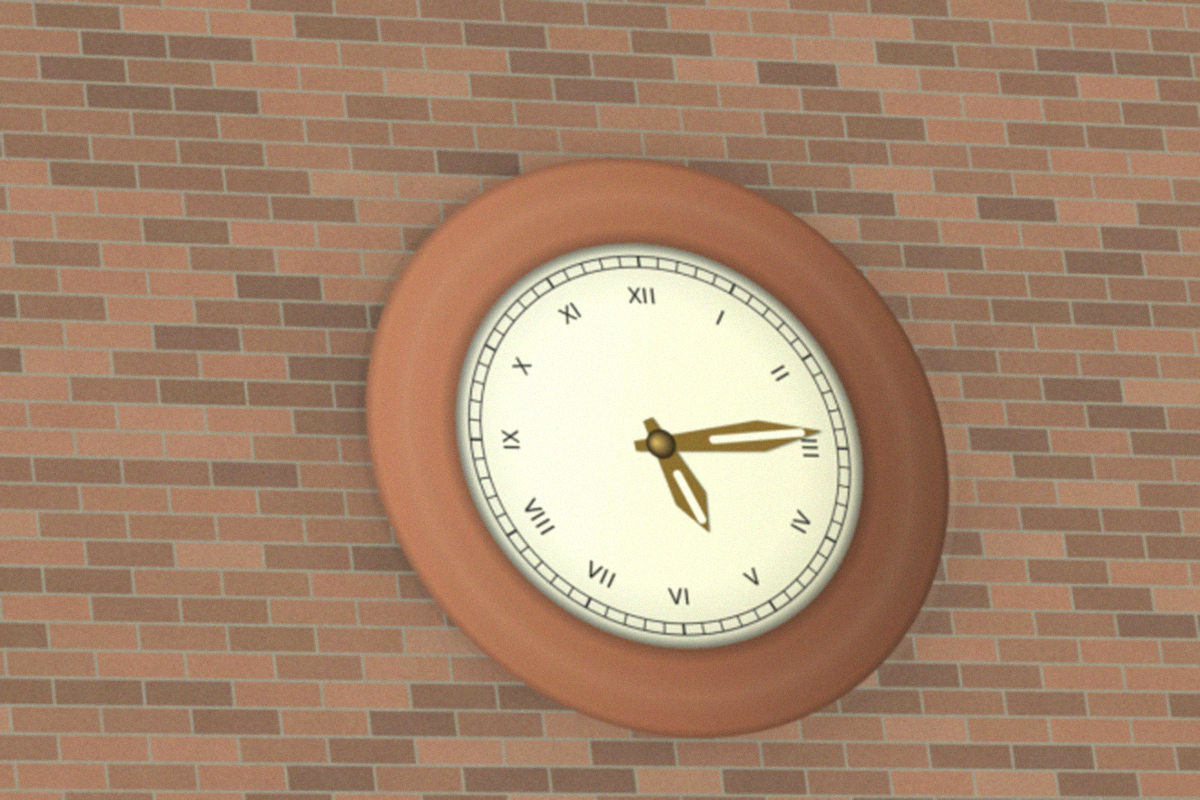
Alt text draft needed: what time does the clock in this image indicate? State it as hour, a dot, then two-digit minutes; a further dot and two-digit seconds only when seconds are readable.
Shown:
5.14
